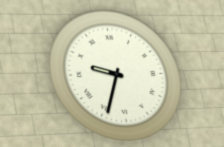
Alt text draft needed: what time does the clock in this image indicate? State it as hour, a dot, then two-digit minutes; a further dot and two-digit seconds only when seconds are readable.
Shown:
9.34
